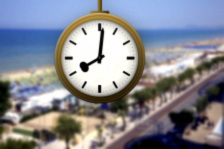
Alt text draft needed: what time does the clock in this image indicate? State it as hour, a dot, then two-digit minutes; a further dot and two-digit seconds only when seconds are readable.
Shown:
8.01
